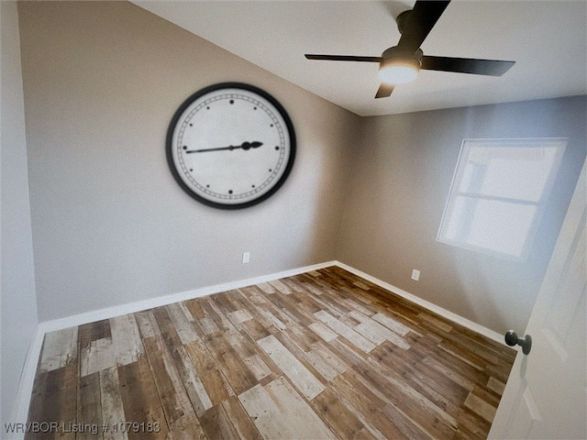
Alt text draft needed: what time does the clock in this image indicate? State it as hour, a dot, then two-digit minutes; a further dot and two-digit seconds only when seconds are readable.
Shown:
2.44
